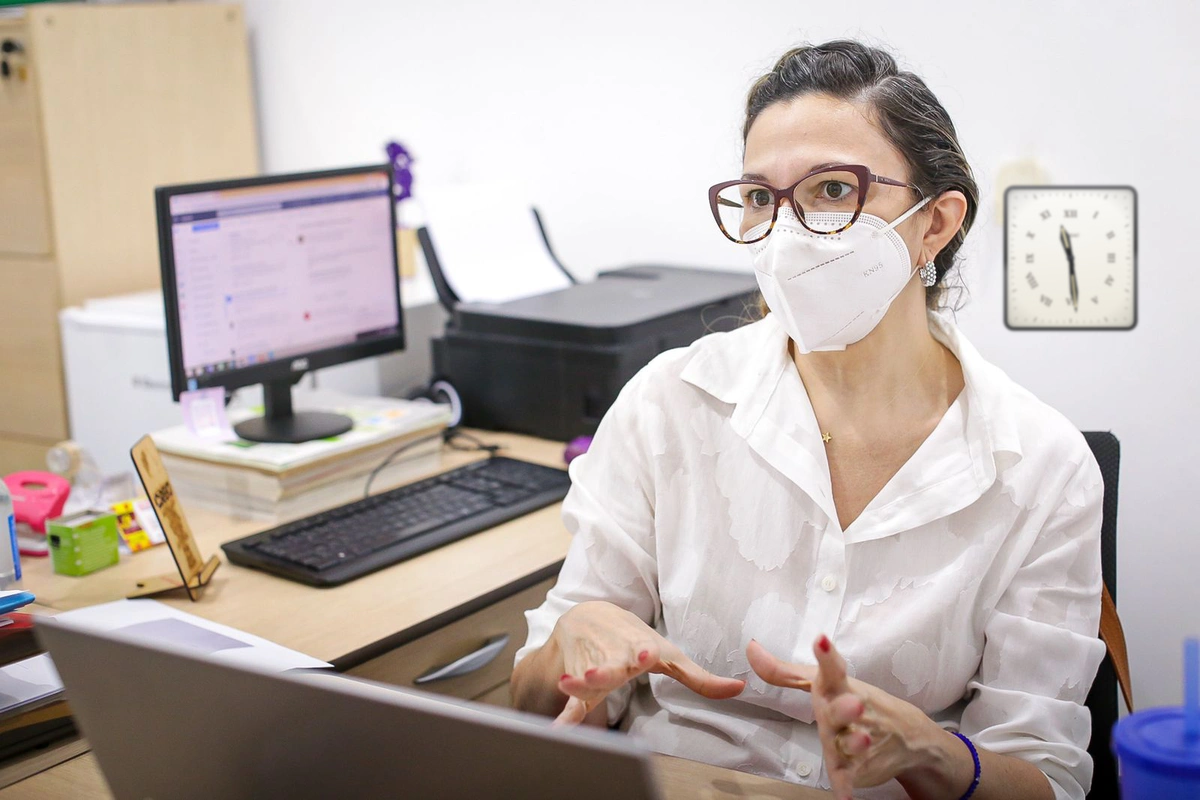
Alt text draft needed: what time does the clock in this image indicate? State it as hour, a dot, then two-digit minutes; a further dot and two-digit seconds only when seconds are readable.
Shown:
11.29
